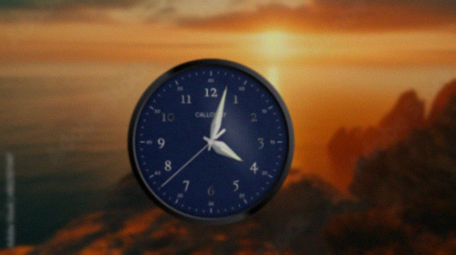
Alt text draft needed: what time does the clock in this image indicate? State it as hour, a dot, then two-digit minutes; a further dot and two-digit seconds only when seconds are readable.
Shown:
4.02.38
